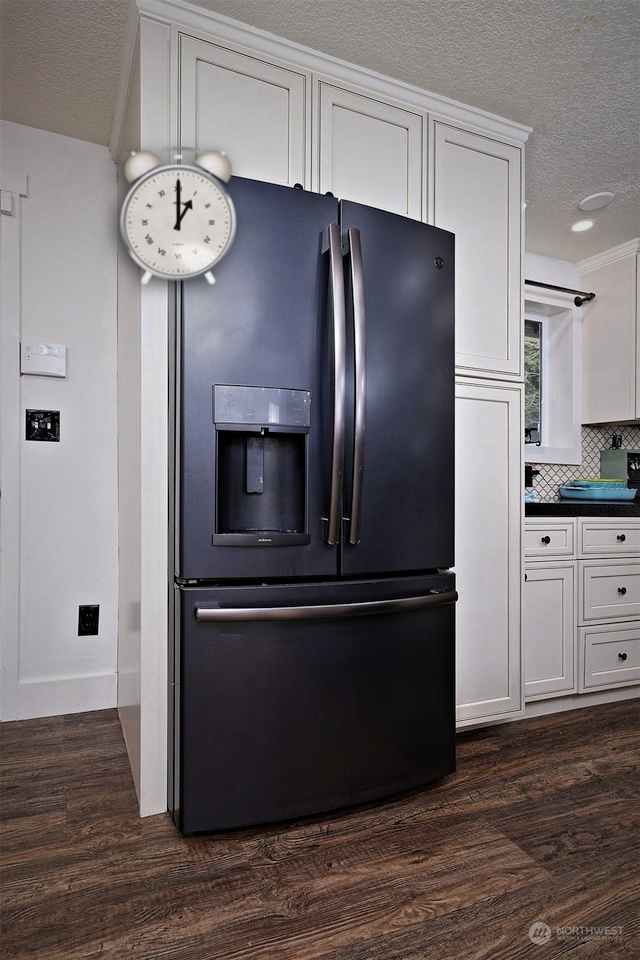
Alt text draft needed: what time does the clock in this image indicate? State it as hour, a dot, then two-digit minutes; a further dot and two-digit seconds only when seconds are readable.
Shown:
1.00
